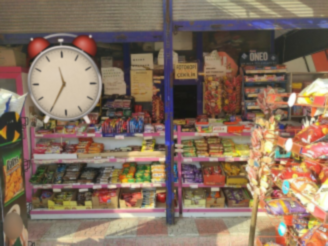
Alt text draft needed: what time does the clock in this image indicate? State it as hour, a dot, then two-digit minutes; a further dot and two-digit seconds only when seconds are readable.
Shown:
11.35
